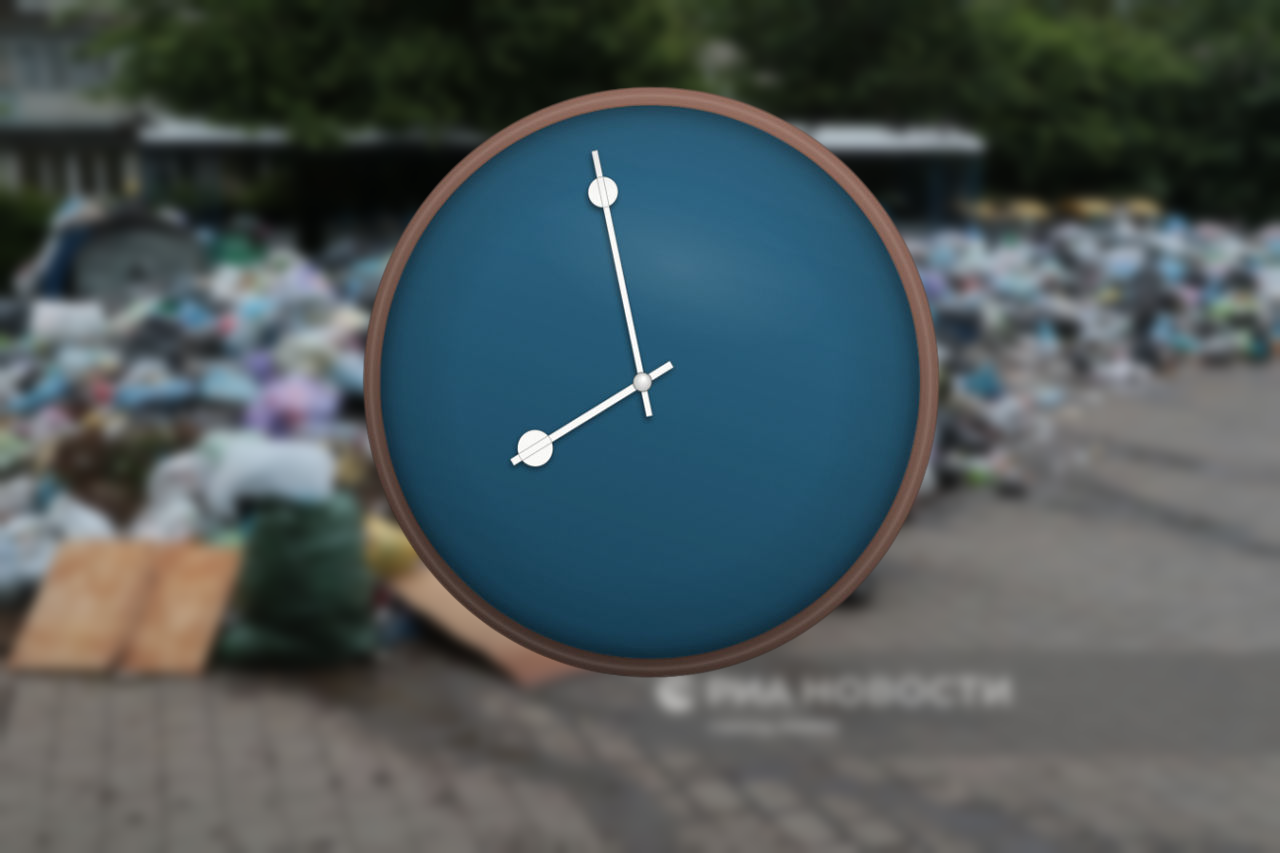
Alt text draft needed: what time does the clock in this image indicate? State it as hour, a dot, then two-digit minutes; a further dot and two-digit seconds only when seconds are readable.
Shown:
7.58
